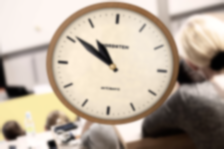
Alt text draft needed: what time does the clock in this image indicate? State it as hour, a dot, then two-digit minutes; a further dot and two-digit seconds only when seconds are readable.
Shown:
10.51
